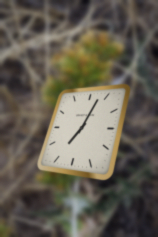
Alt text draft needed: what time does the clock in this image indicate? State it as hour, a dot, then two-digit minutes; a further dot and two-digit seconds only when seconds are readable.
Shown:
7.03
